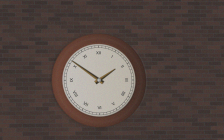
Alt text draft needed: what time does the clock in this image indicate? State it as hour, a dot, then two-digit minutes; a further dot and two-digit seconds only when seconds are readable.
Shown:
1.51
